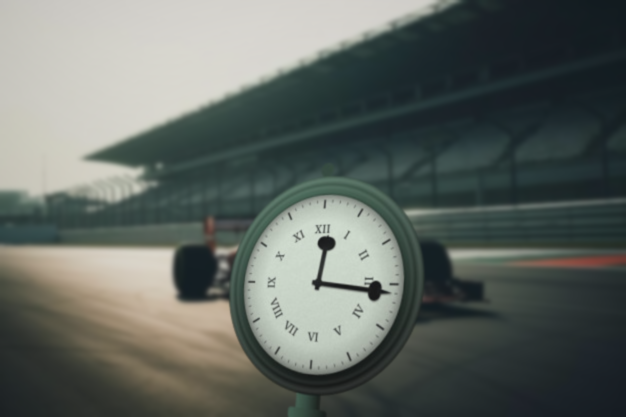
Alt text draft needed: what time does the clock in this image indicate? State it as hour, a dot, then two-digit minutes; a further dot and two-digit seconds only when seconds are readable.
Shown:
12.16
